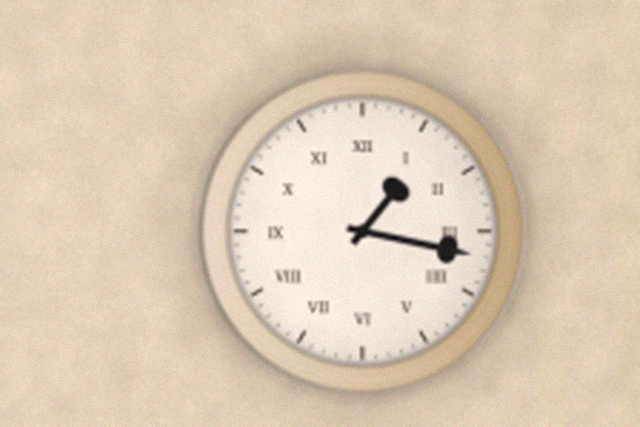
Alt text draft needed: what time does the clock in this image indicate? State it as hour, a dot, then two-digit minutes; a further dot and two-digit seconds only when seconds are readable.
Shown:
1.17
